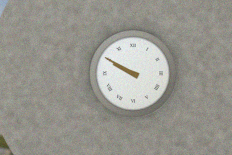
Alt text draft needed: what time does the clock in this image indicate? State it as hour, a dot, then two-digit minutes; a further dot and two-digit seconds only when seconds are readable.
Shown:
9.50
